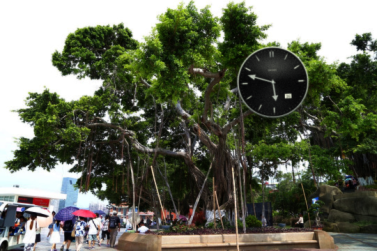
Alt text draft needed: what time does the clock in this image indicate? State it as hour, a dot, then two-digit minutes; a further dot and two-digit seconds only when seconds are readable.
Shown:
5.48
